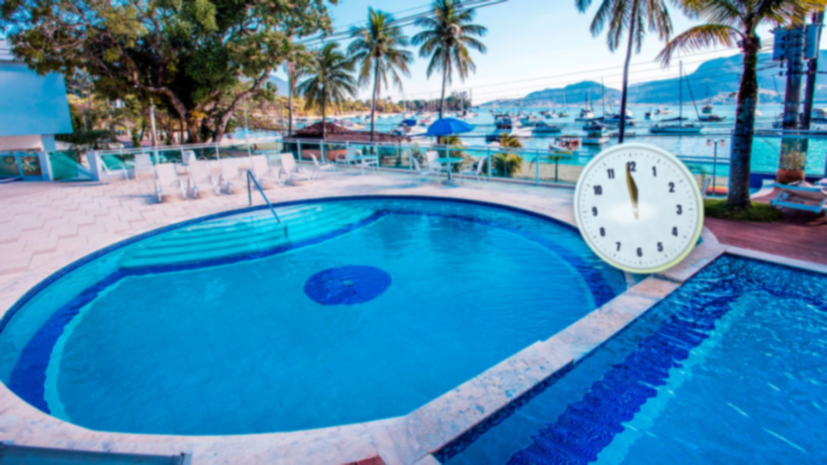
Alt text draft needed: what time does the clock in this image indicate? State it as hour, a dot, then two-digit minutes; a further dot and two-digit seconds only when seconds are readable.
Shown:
11.59
